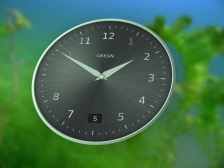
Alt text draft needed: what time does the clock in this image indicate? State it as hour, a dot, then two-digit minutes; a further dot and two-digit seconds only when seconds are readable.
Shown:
1.50
